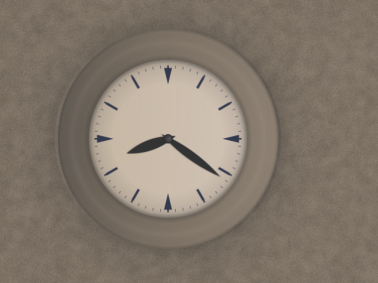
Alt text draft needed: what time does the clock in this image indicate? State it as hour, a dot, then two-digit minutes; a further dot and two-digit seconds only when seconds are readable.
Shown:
8.21
